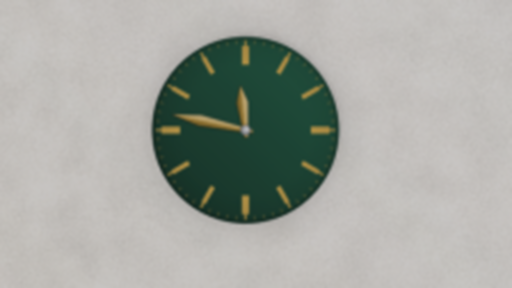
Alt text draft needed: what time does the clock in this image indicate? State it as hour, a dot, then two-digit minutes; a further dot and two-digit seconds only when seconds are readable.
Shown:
11.47
